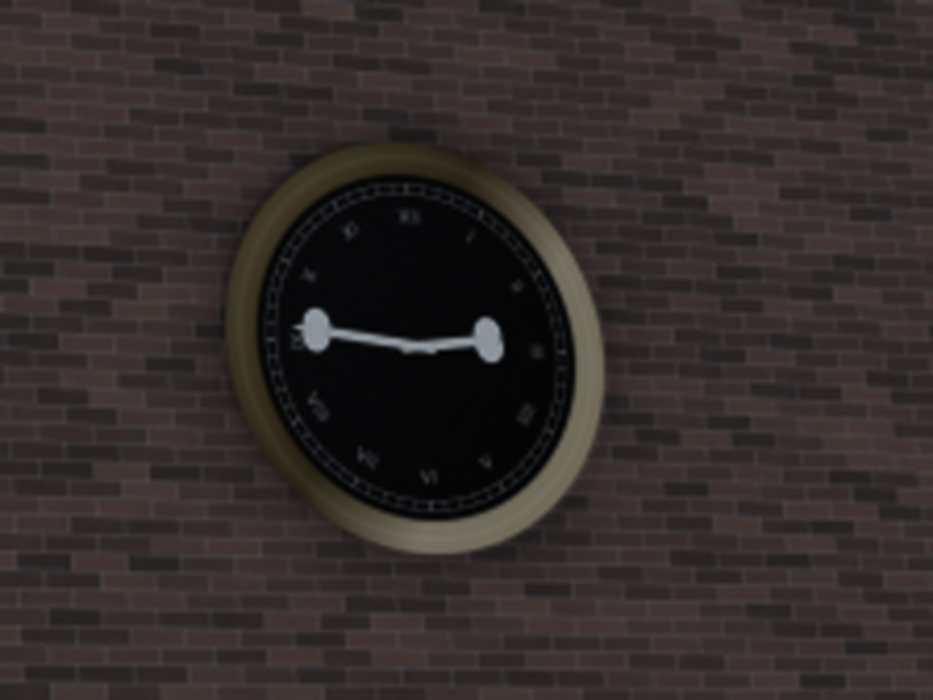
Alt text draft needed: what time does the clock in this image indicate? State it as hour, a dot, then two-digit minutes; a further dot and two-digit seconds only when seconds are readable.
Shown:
2.46
